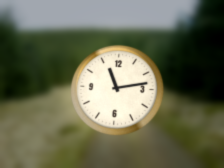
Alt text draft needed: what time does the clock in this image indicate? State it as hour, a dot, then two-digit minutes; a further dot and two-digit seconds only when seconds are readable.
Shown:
11.13
